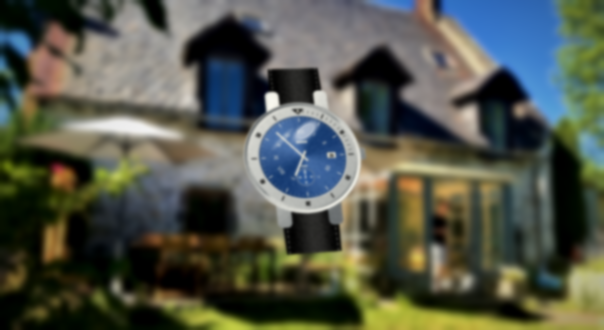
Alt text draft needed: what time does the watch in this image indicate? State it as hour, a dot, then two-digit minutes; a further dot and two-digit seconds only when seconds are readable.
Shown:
6.53
